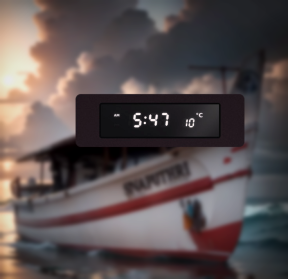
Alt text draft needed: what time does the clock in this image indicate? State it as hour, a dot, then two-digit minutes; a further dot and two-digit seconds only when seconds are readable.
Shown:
5.47
